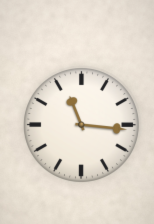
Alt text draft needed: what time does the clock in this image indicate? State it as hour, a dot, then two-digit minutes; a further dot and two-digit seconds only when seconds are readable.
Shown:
11.16
